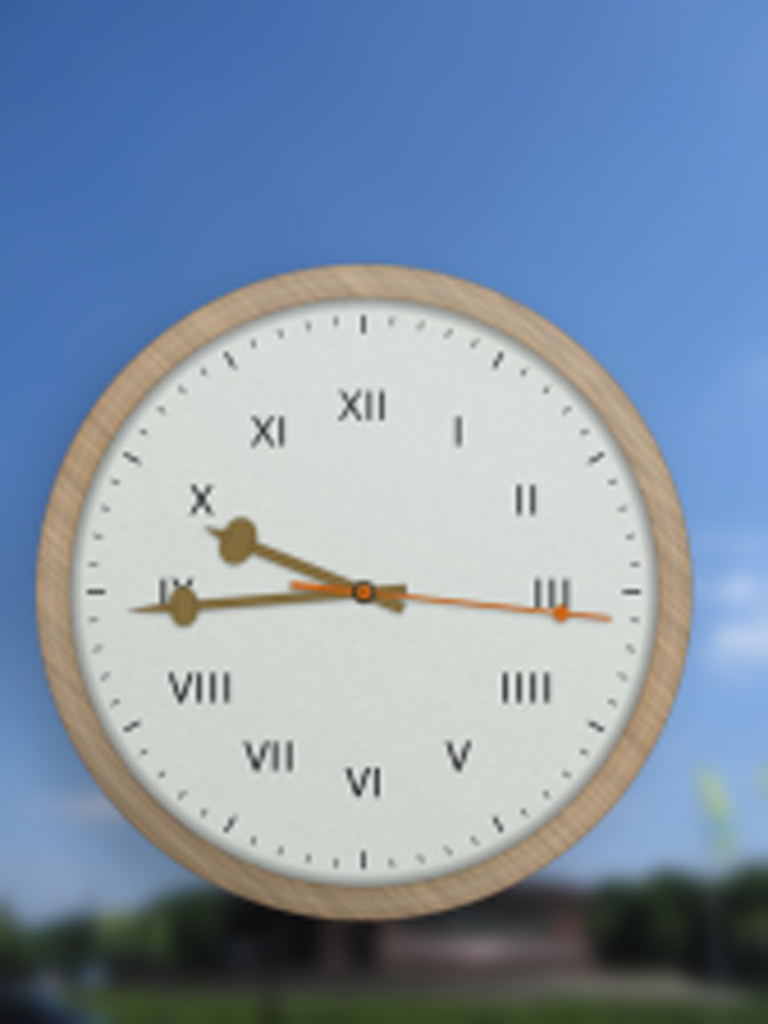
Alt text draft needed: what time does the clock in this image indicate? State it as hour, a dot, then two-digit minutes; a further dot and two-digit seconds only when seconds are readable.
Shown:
9.44.16
